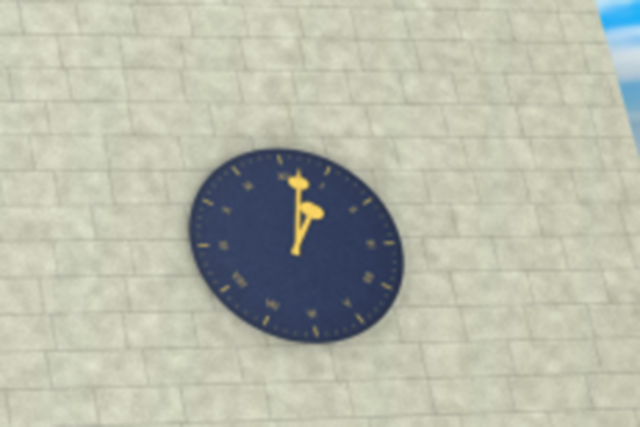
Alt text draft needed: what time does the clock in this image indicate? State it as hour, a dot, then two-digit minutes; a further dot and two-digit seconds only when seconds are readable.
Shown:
1.02
